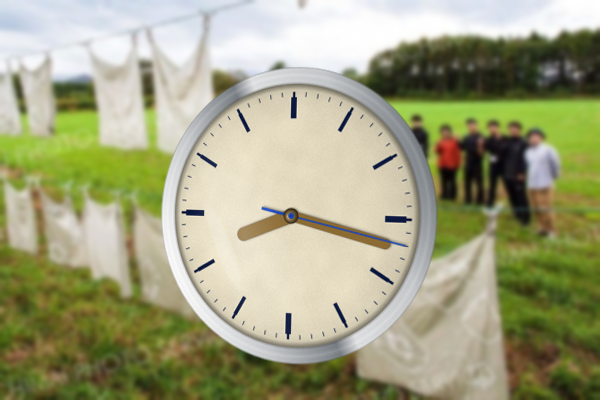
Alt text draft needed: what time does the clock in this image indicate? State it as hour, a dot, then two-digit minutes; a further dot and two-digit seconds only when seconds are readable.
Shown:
8.17.17
